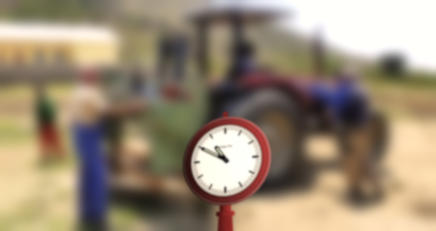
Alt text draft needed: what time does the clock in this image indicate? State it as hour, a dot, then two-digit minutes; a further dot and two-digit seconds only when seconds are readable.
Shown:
10.50
